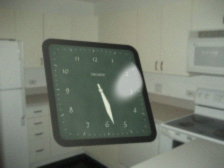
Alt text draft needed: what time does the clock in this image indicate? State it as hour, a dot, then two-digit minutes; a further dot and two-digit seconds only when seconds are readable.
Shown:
5.28
